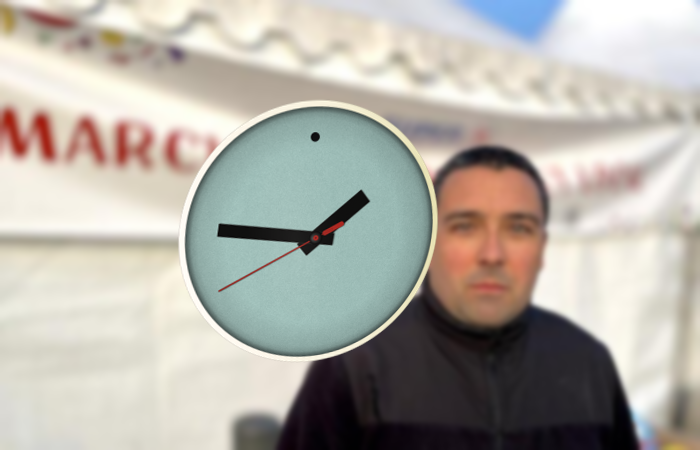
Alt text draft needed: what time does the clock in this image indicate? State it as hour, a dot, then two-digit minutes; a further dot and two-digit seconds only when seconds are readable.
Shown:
1.46.41
